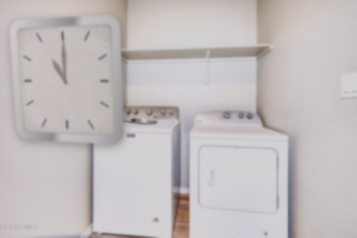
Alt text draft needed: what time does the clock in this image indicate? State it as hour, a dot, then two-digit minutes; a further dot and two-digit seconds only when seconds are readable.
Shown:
11.00
